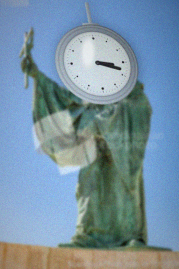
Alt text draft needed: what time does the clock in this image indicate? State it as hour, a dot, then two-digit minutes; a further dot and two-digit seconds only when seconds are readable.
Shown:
3.18
